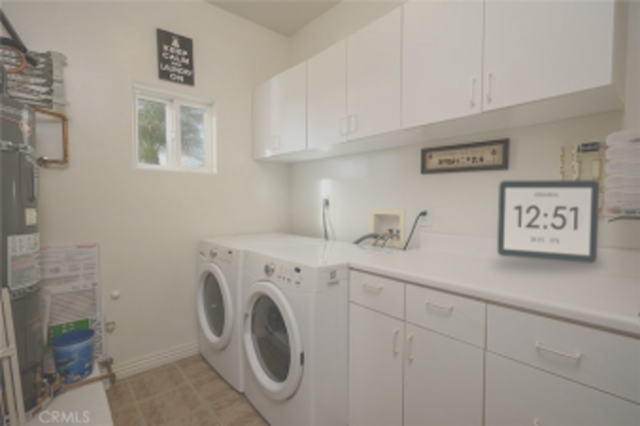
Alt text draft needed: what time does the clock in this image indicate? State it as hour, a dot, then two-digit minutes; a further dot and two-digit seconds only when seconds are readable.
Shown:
12.51
